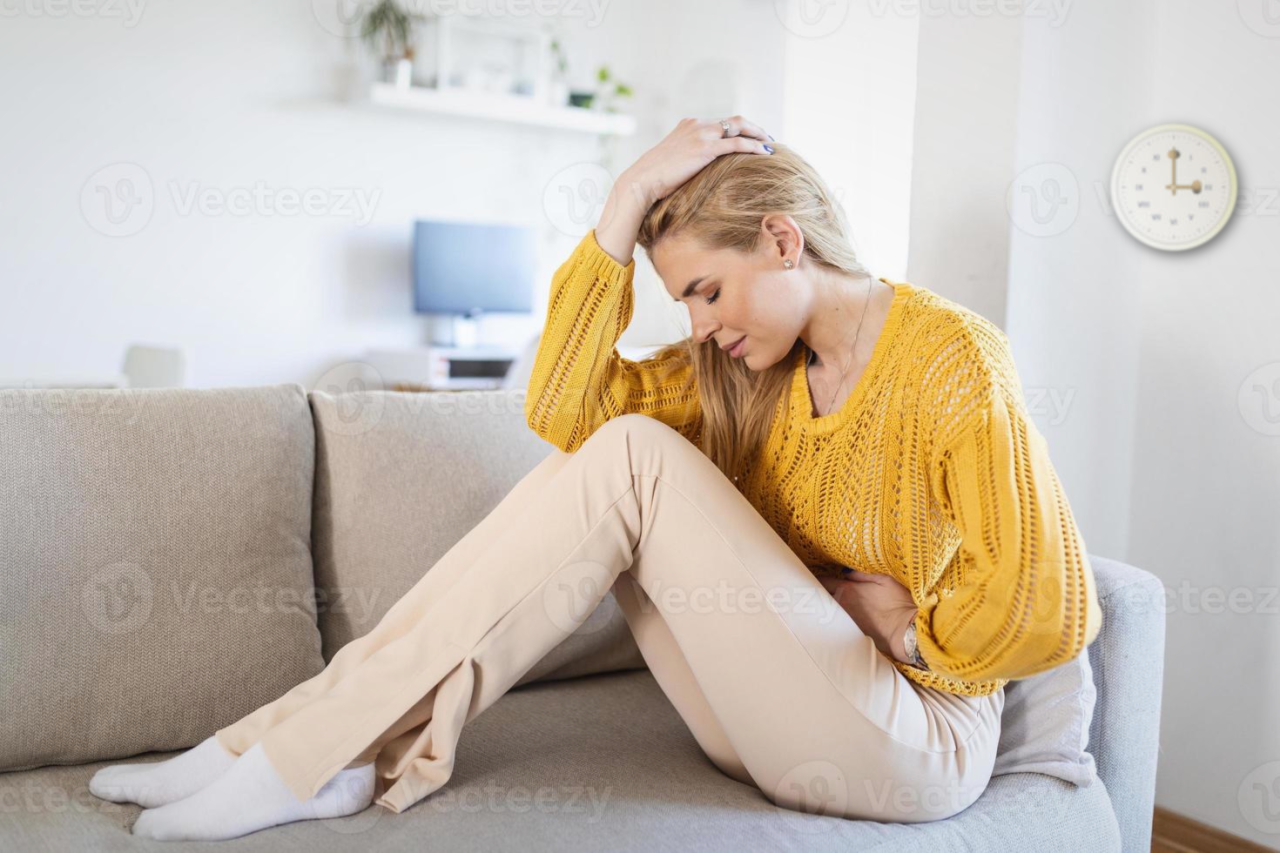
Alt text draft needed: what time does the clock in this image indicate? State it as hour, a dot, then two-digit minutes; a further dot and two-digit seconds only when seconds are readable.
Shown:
3.00
